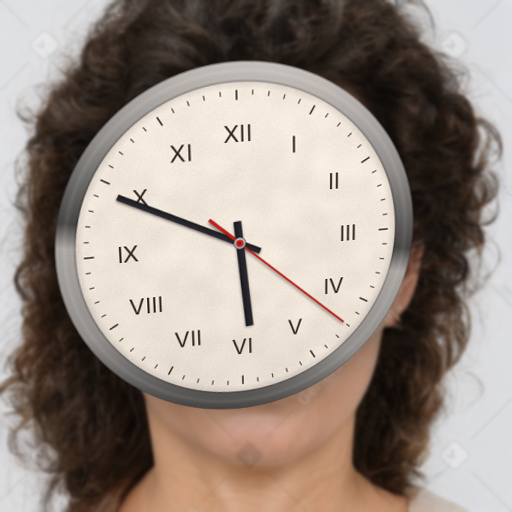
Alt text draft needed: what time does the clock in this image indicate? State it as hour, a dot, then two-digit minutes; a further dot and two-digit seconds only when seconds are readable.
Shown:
5.49.22
